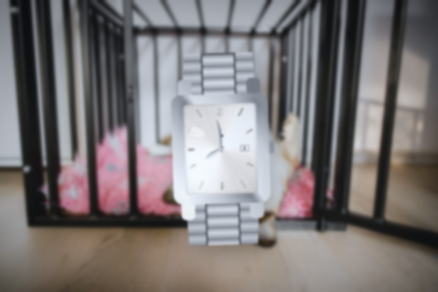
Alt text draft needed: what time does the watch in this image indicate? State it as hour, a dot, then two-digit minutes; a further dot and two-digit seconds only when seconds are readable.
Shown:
7.59
